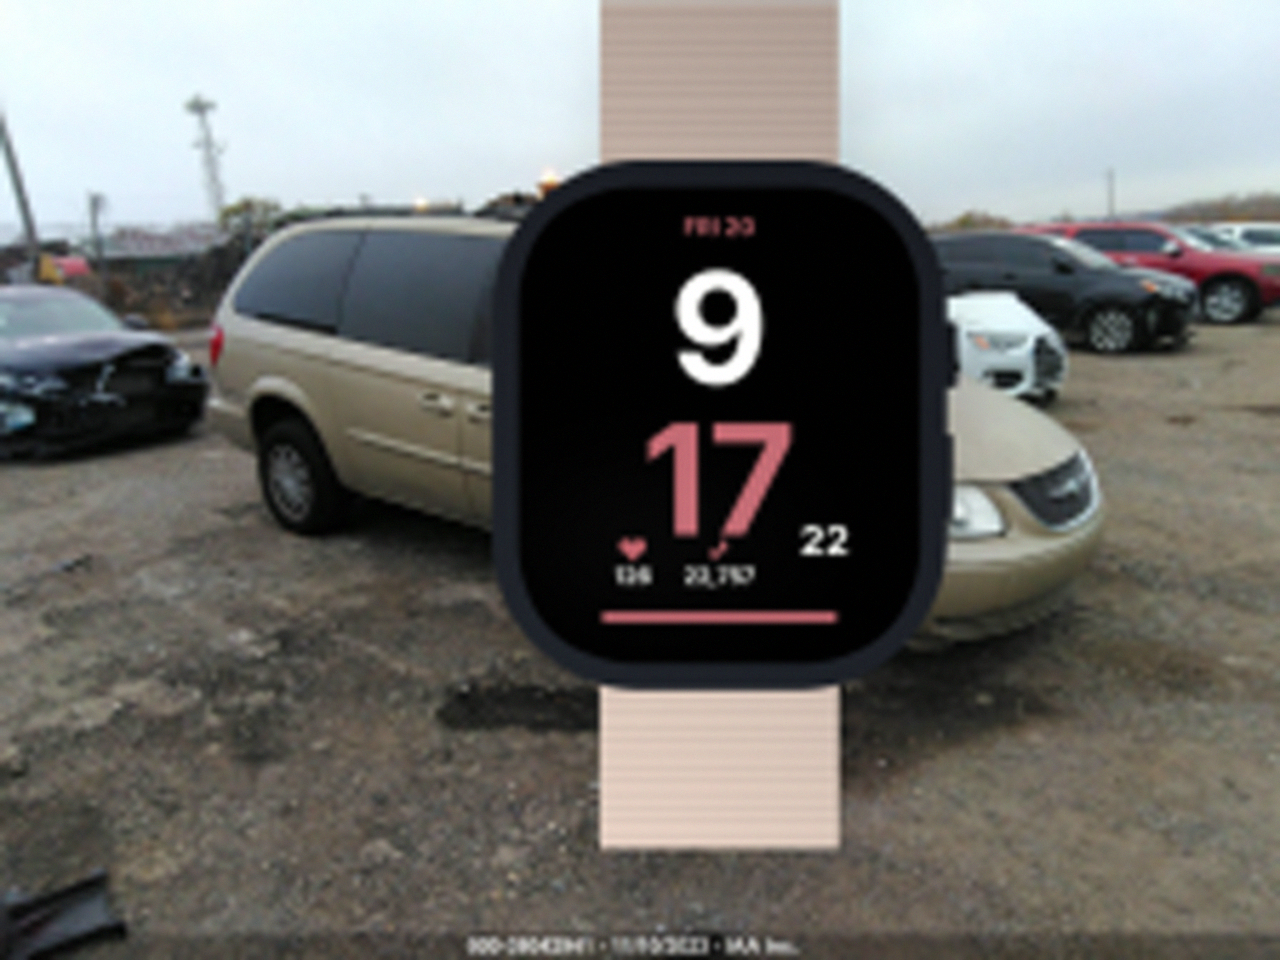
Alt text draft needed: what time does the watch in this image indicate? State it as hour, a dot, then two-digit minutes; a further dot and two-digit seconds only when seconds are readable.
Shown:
9.17
